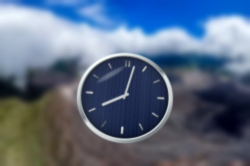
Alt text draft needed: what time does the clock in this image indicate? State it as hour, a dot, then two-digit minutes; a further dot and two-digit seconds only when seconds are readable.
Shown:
8.02
